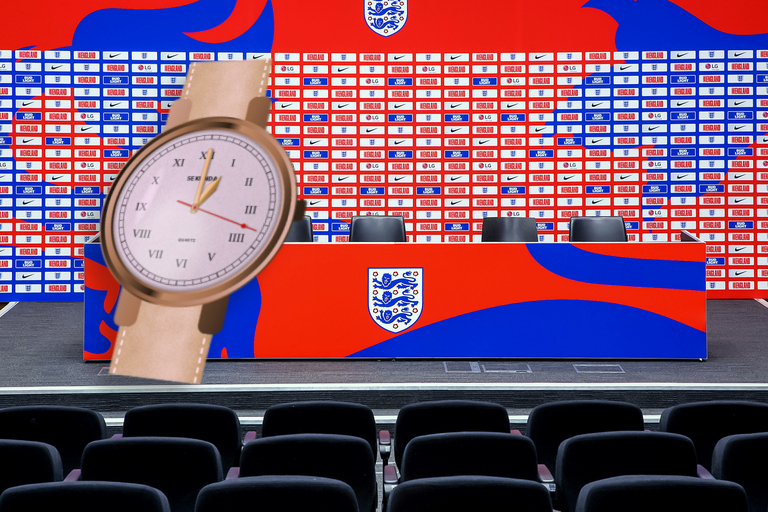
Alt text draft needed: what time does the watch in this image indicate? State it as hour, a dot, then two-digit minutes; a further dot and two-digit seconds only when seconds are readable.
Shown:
1.00.18
